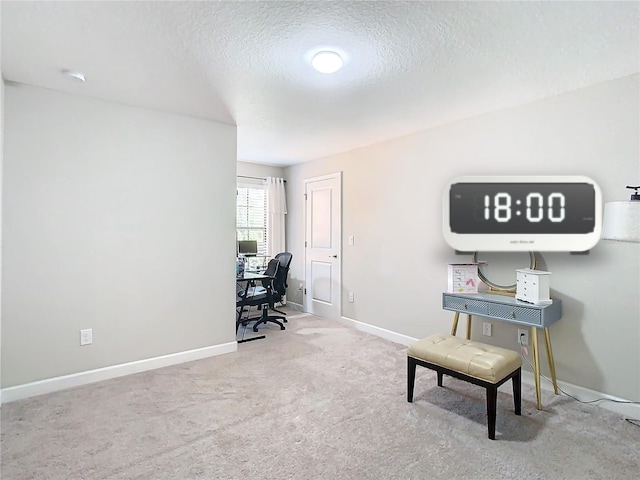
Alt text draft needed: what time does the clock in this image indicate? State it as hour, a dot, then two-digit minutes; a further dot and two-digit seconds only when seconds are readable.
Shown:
18.00
